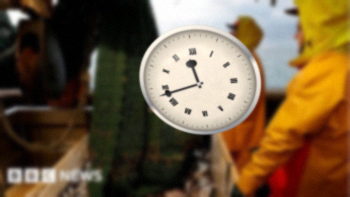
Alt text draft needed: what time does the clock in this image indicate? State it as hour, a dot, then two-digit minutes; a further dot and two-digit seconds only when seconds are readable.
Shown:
11.43
